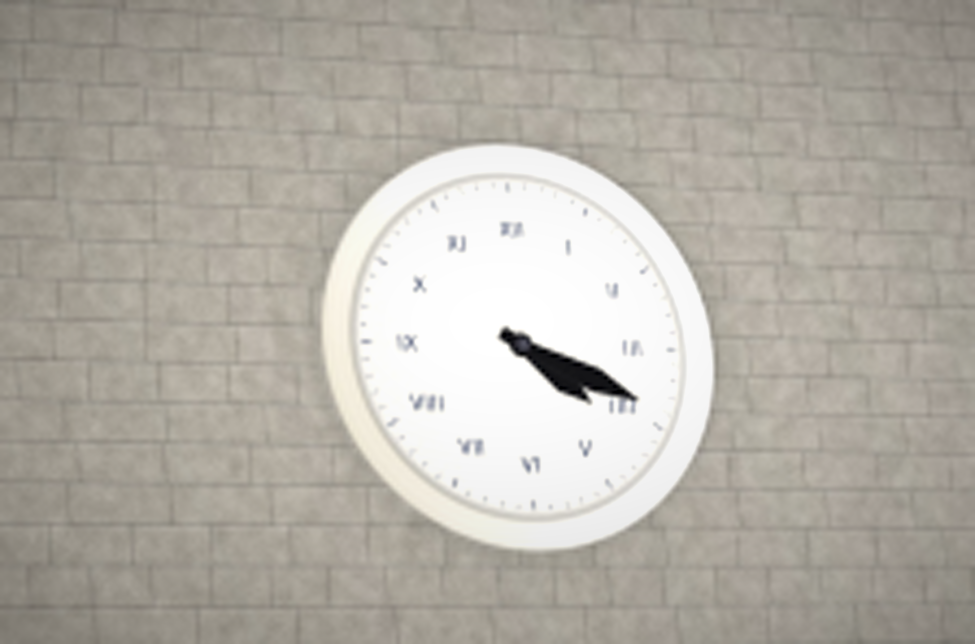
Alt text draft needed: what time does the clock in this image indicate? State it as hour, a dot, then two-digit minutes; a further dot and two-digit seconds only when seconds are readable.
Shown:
4.19
